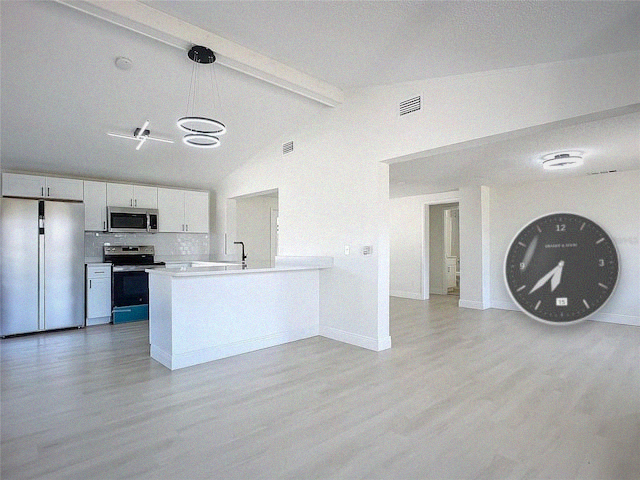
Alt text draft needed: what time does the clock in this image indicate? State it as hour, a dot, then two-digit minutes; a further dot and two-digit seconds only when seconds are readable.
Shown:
6.38
